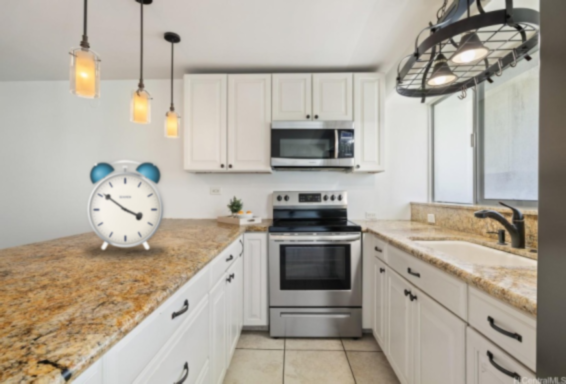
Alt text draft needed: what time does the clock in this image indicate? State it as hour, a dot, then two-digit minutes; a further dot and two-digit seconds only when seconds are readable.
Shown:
3.51
